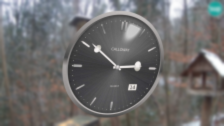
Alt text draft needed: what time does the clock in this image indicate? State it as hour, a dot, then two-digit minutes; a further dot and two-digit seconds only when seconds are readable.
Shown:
2.51
